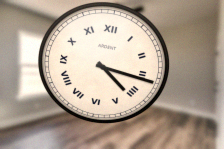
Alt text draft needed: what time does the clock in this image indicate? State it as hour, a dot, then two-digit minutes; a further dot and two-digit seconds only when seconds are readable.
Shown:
4.16
